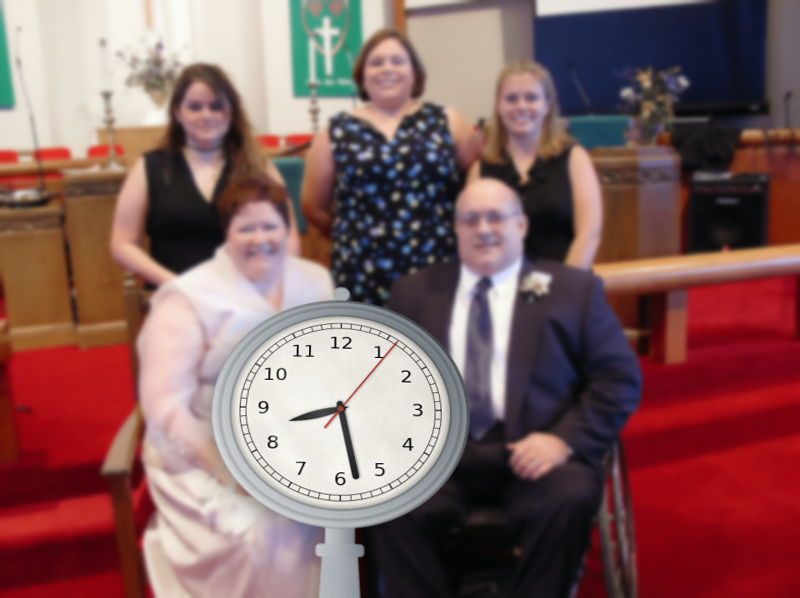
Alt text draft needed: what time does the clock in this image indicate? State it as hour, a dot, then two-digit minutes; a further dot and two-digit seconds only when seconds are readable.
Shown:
8.28.06
